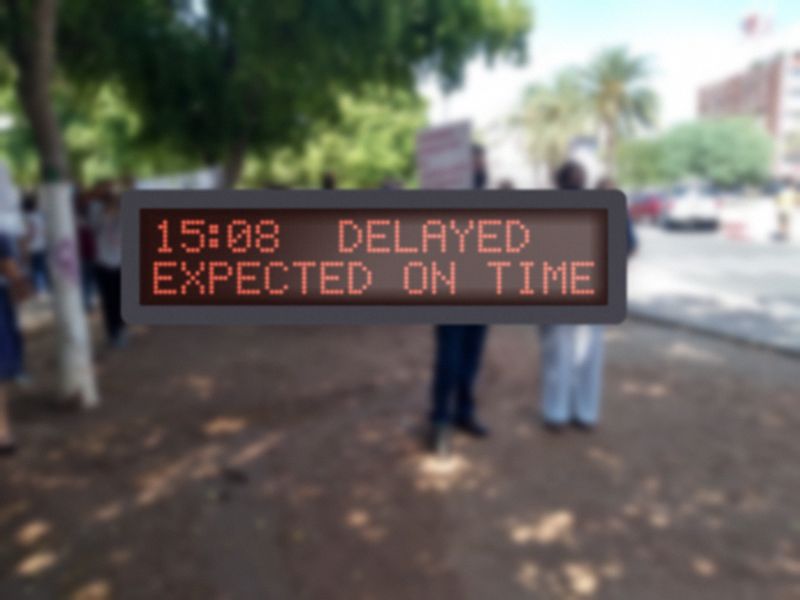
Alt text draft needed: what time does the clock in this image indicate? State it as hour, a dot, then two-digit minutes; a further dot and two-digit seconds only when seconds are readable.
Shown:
15.08
